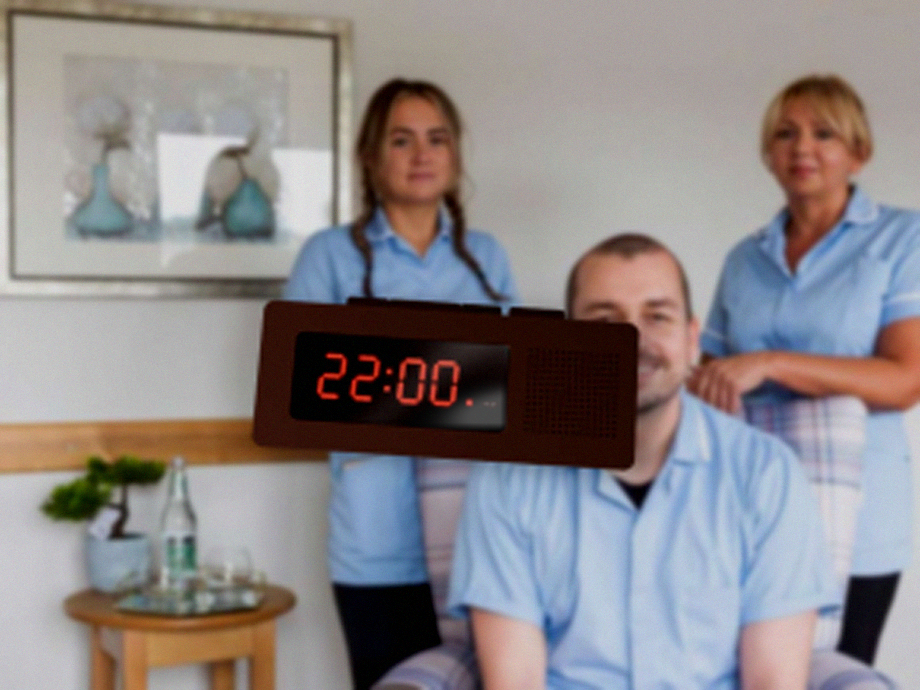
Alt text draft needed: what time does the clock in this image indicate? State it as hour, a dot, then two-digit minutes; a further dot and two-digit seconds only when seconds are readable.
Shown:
22.00
